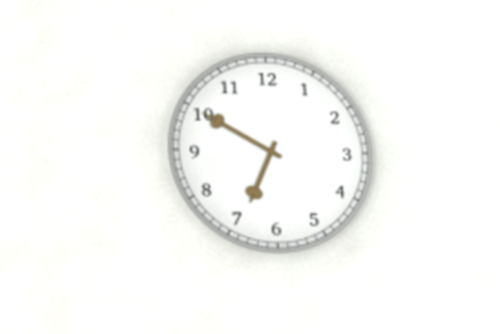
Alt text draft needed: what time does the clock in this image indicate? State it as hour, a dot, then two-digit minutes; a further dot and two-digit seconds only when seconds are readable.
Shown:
6.50
